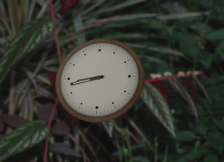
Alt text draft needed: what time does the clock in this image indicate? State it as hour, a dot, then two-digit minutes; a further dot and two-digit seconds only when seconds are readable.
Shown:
8.43
